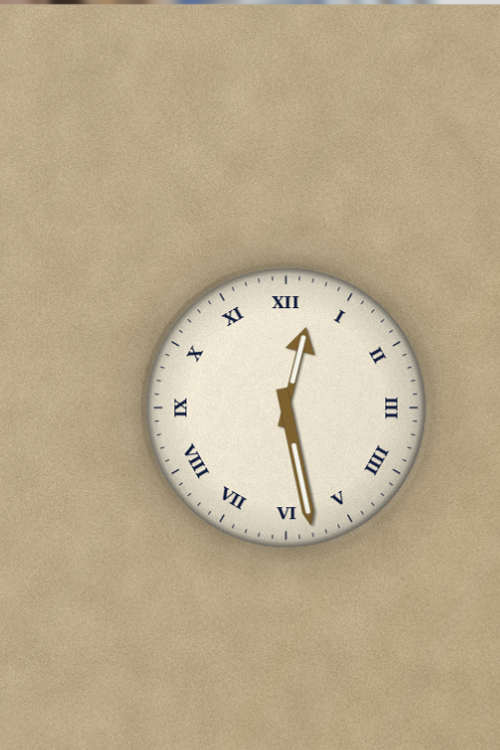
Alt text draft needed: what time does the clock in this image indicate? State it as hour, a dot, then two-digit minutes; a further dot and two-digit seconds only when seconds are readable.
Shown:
12.28
